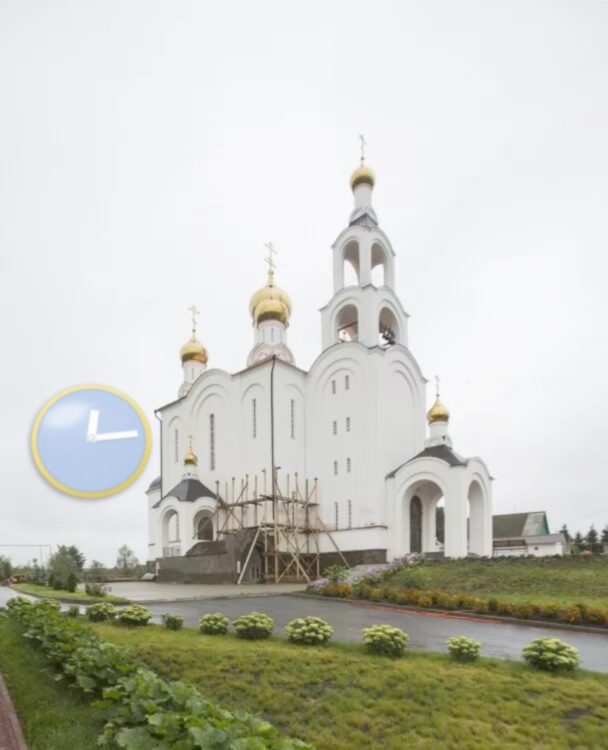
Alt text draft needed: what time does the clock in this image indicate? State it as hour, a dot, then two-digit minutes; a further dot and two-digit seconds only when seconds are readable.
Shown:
12.14
